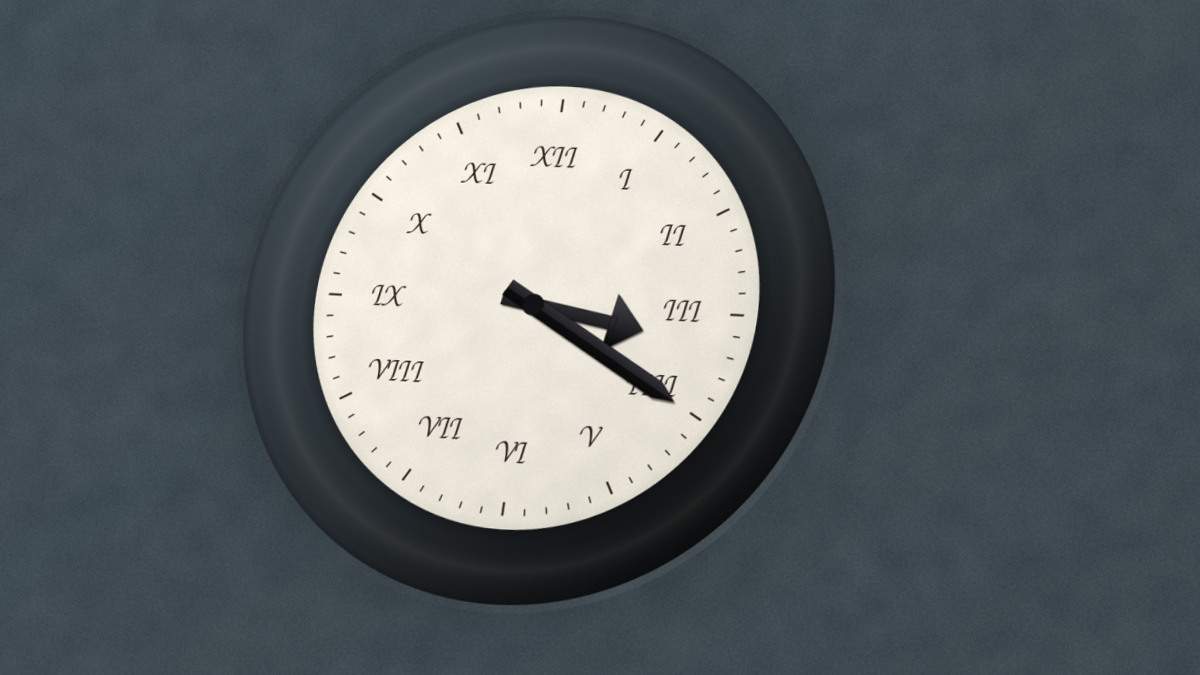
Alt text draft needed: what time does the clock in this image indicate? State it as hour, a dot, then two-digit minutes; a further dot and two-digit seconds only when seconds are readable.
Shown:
3.20
